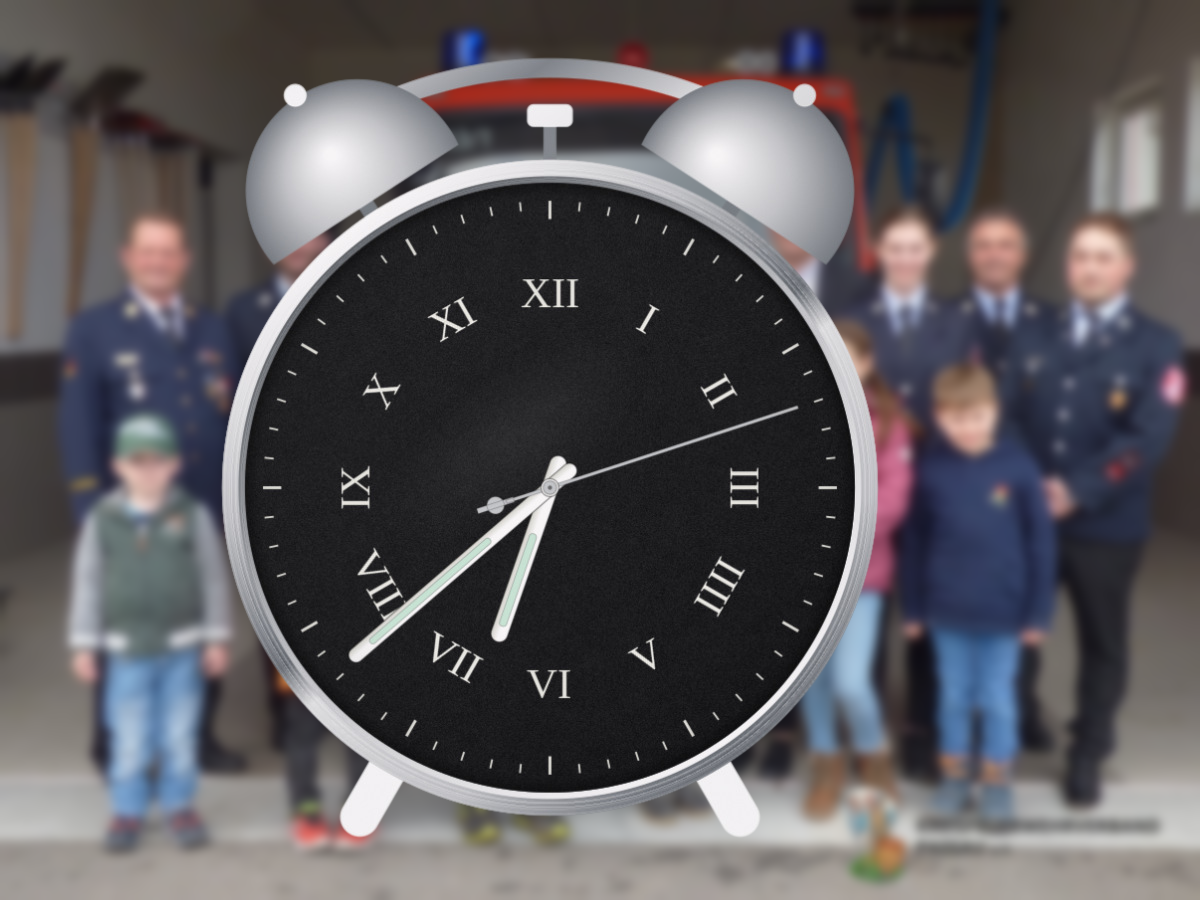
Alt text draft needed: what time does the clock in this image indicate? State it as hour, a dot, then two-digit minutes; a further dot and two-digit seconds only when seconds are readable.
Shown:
6.38.12
